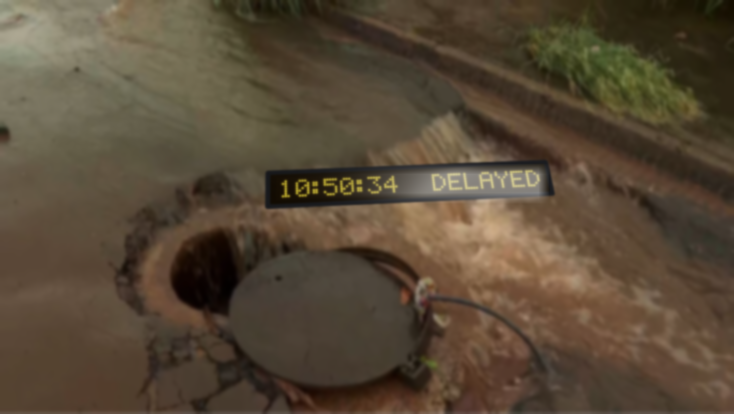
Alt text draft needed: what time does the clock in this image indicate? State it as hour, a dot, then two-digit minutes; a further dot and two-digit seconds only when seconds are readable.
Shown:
10.50.34
